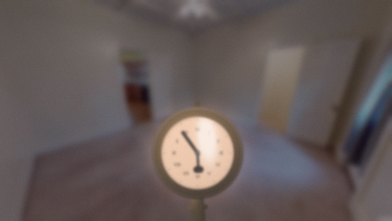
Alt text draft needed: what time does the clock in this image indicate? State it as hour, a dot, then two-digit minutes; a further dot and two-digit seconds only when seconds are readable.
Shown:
5.54
